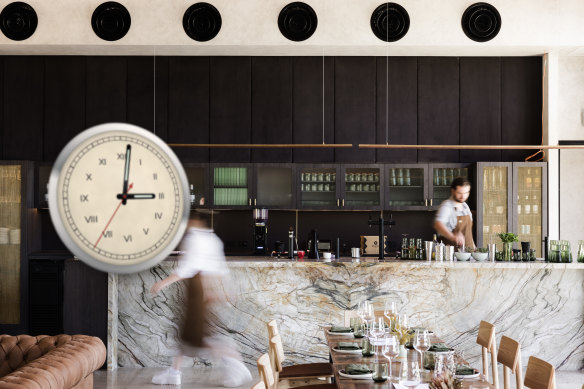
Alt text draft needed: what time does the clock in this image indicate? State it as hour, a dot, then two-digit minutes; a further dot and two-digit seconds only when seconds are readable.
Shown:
3.01.36
